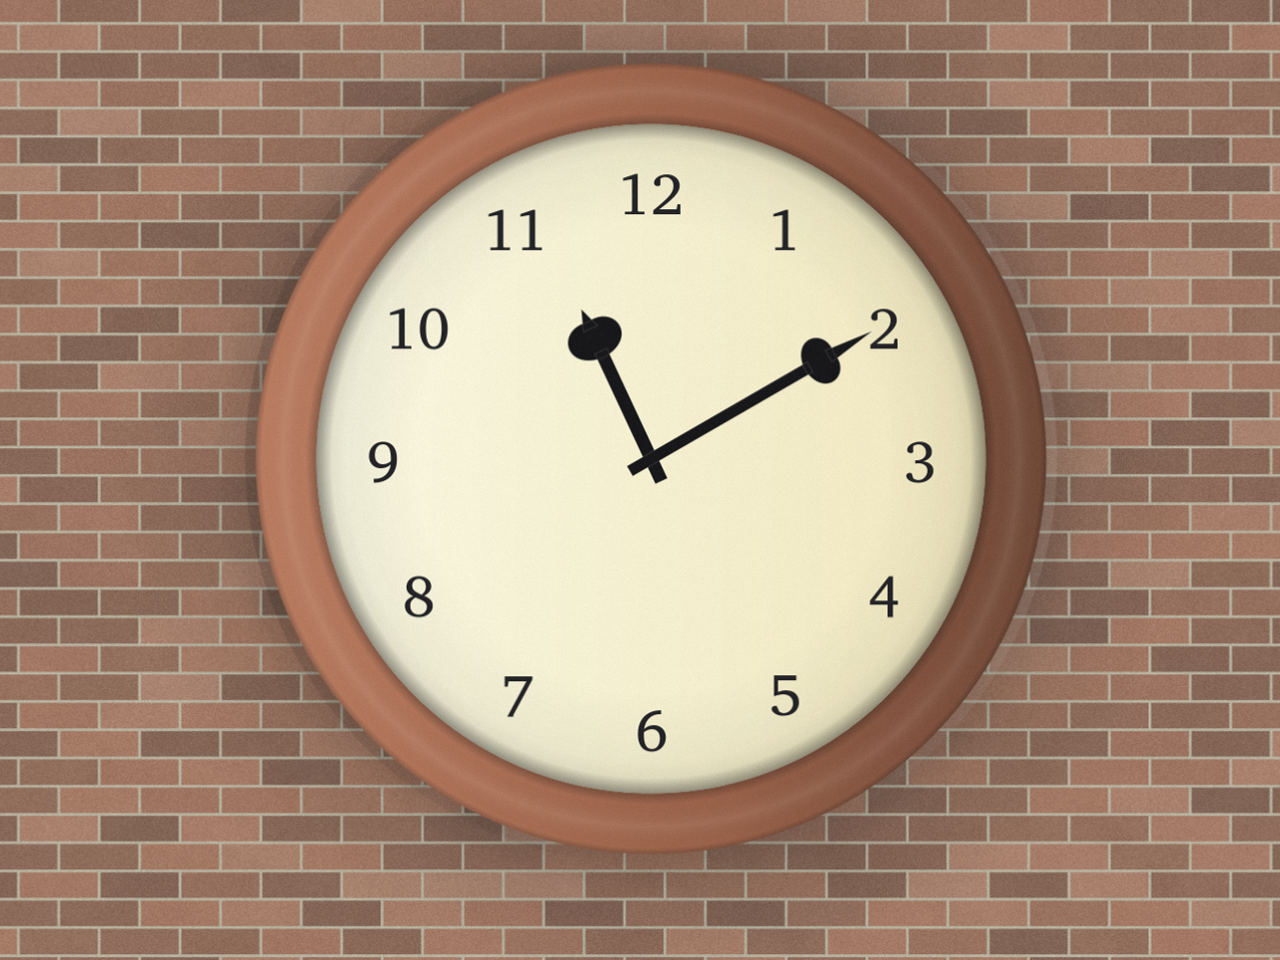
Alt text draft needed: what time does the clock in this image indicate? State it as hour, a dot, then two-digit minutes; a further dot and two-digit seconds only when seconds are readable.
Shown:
11.10
